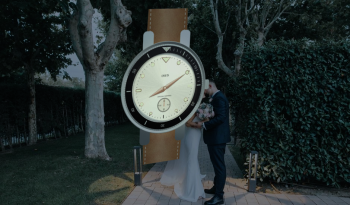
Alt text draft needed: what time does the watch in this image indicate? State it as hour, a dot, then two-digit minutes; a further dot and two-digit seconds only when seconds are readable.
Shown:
8.10
